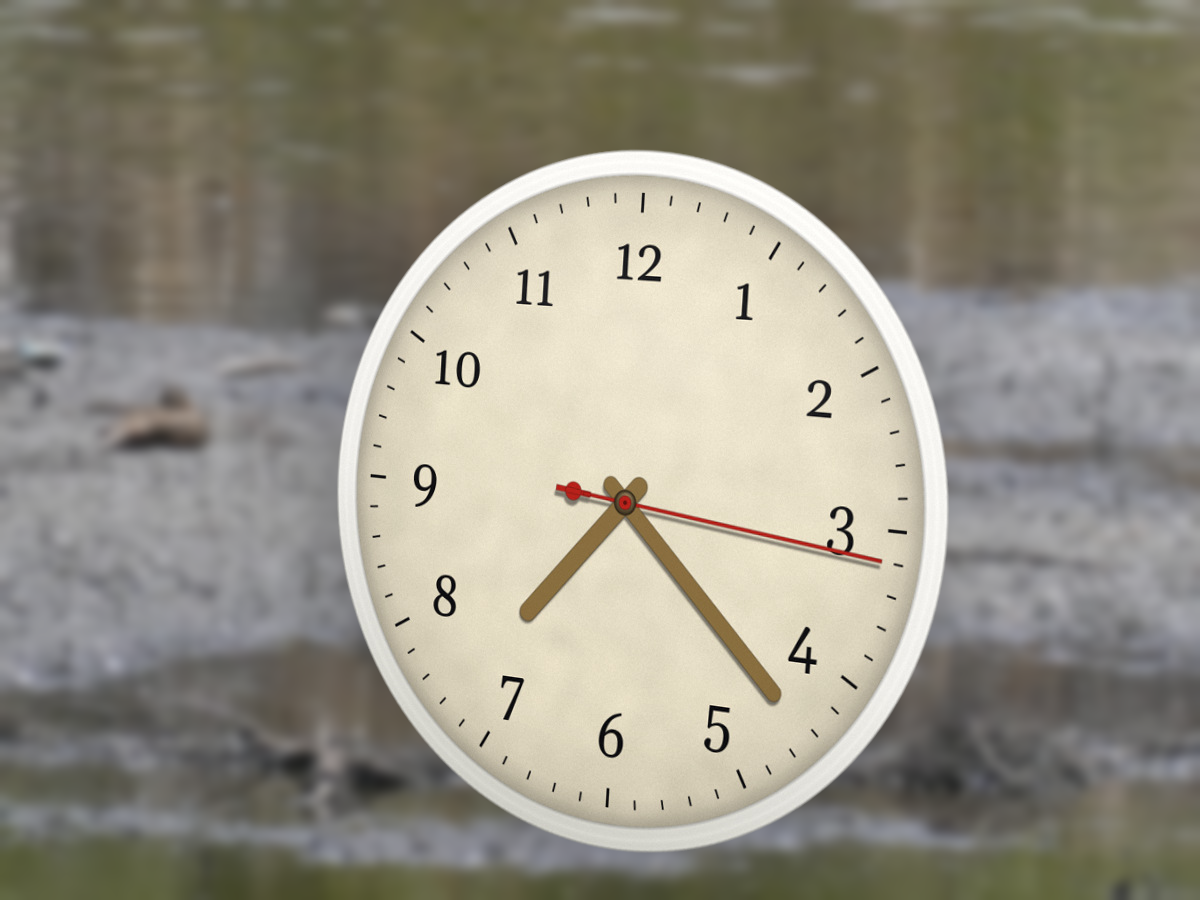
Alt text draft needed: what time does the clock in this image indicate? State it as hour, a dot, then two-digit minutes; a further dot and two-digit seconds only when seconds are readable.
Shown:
7.22.16
